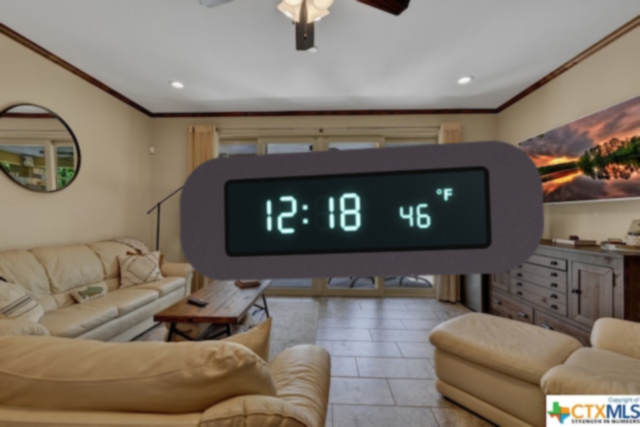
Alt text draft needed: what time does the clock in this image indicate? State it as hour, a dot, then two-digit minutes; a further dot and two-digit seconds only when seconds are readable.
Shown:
12.18
